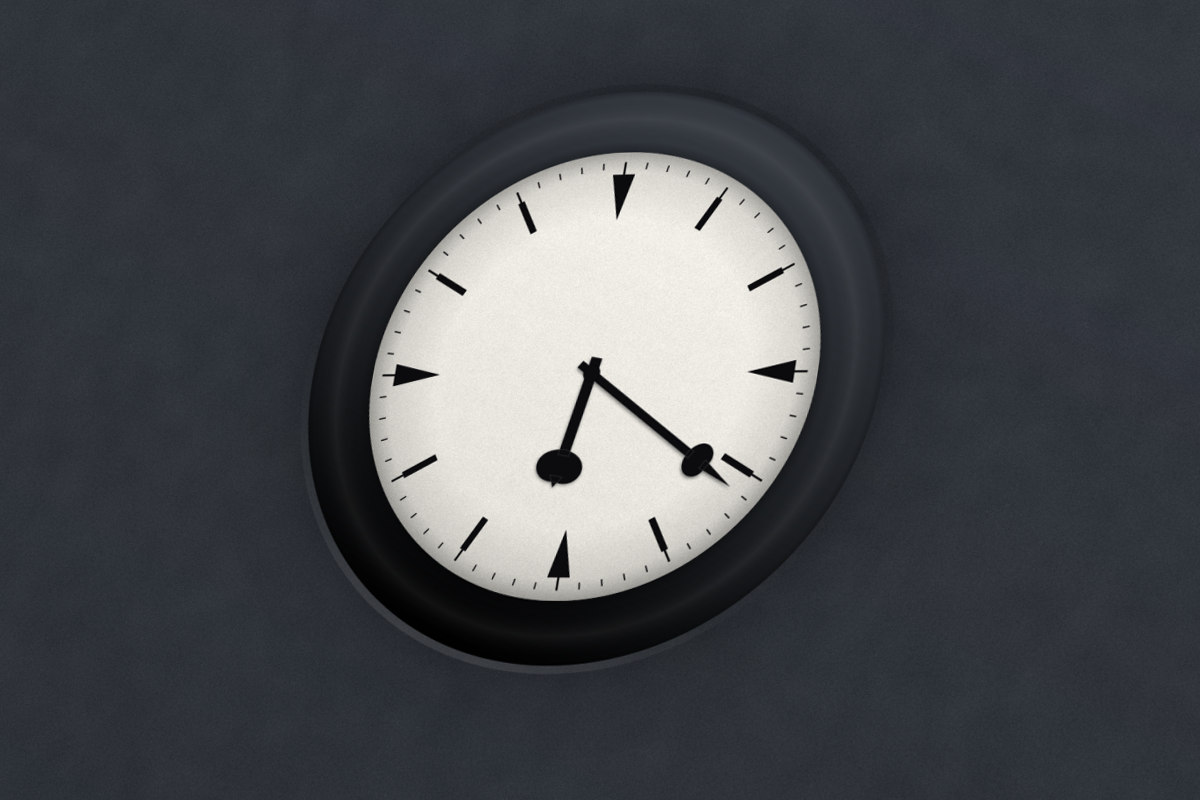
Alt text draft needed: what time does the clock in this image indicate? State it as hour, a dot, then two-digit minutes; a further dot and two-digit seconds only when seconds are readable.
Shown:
6.21
